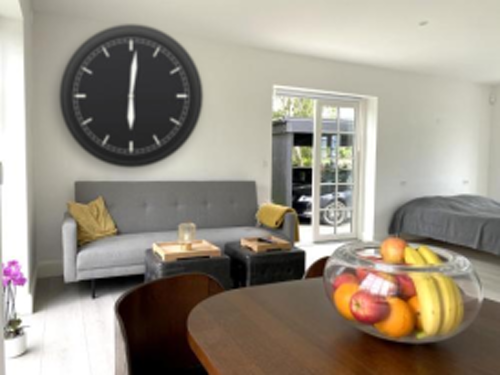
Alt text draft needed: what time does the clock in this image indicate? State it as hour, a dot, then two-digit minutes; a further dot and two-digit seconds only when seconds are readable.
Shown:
6.01
